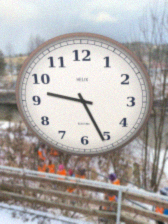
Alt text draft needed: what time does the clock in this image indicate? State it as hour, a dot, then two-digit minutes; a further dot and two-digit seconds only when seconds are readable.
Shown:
9.26
